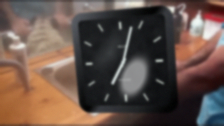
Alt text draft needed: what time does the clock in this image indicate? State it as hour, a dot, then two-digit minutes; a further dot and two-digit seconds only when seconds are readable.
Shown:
7.03
